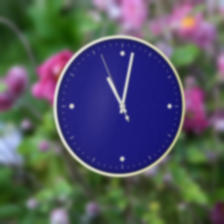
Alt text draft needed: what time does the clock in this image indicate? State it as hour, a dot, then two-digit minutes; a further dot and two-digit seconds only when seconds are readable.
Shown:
11.01.56
